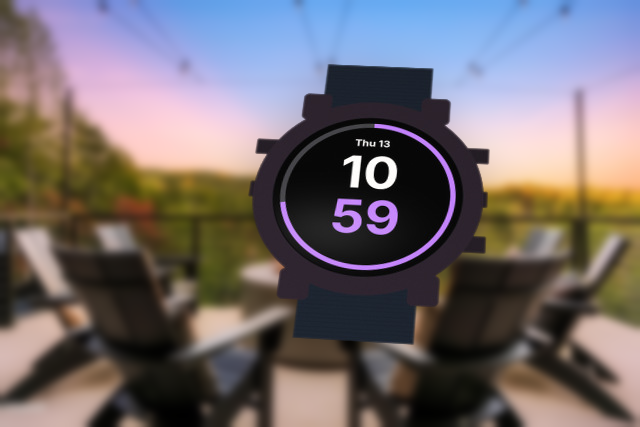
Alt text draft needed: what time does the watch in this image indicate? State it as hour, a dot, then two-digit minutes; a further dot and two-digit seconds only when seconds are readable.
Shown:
10.59
